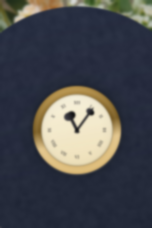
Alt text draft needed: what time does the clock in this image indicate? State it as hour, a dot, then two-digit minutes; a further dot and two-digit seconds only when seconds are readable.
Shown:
11.06
